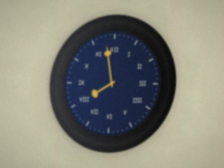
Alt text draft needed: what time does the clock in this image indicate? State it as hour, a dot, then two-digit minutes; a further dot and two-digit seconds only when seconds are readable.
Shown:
7.58
